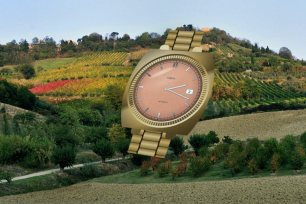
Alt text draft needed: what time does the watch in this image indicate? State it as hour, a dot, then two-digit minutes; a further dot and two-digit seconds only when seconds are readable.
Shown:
2.18
